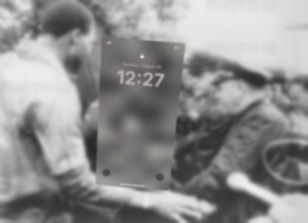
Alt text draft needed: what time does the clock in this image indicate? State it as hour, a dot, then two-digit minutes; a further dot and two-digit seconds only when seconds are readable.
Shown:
12.27
